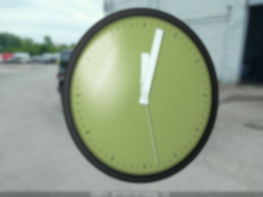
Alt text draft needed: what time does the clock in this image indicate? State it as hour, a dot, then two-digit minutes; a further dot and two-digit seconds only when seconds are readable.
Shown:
12.02.28
